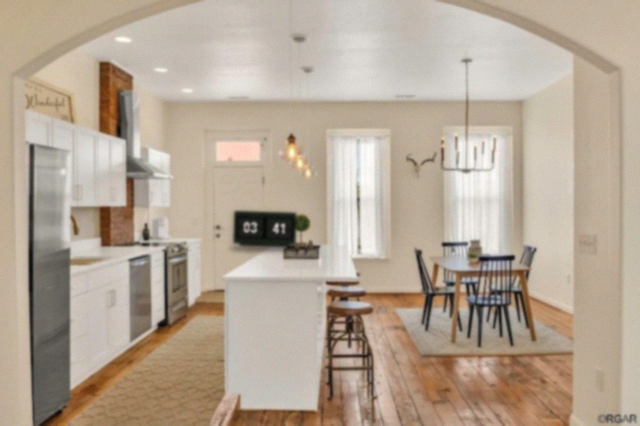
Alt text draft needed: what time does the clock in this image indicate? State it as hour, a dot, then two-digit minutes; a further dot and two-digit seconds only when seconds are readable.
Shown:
3.41
